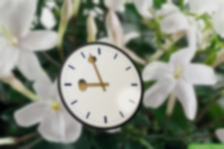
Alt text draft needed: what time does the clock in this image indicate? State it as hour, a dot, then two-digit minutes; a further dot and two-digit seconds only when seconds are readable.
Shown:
8.57
